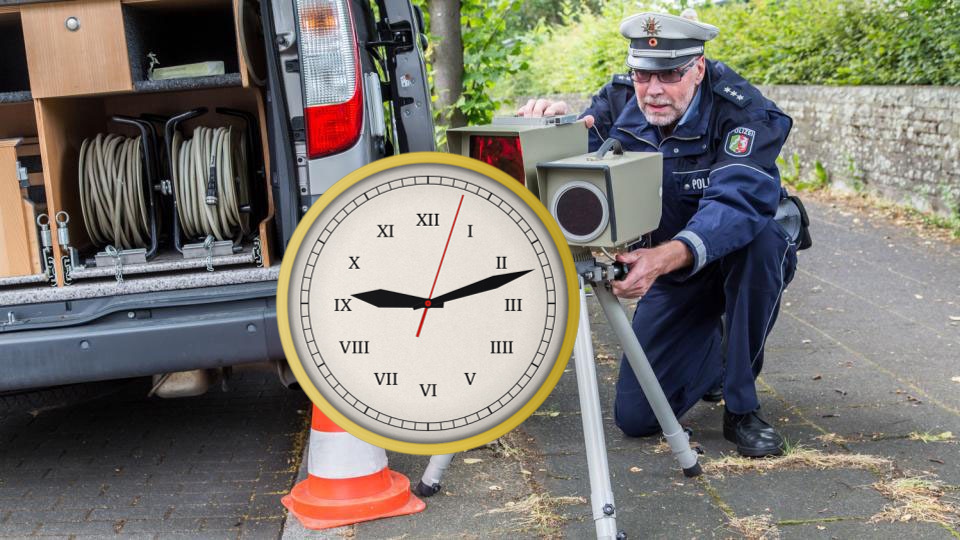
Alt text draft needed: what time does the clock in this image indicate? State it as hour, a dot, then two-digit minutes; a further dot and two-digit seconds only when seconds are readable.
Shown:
9.12.03
